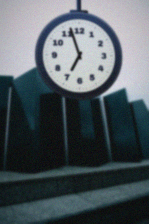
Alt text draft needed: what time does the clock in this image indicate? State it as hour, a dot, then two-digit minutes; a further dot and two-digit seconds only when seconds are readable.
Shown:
6.57
